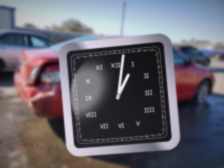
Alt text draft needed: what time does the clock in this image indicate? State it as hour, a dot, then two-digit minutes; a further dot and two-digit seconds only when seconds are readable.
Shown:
1.02
